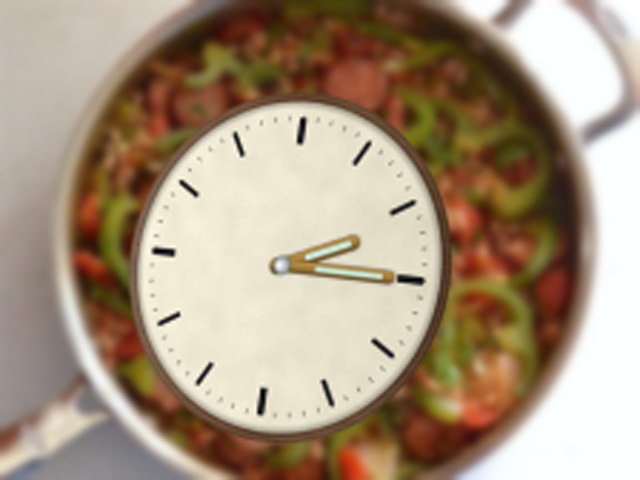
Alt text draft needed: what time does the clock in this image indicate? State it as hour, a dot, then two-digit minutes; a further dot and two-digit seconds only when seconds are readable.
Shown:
2.15
